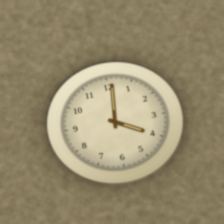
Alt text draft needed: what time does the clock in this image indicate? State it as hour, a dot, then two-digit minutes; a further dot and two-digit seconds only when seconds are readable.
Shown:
4.01
